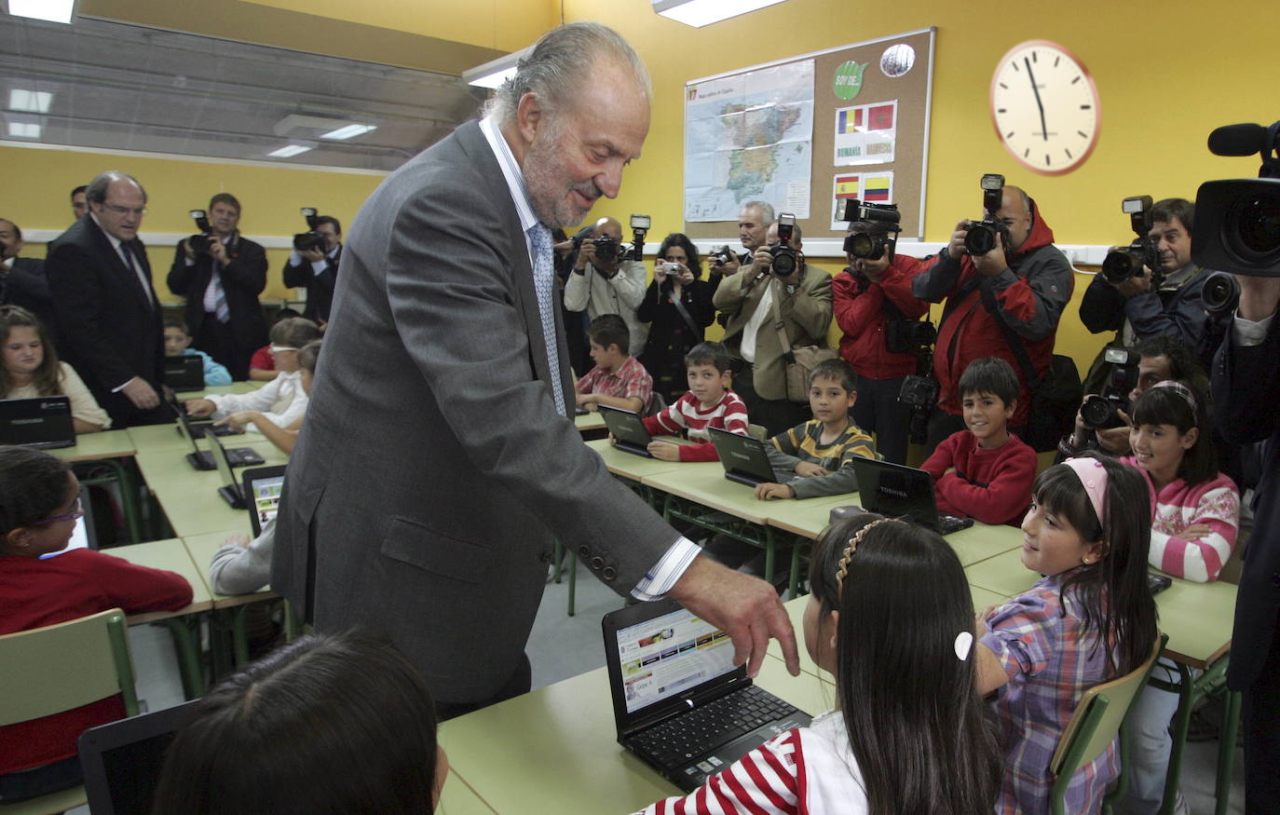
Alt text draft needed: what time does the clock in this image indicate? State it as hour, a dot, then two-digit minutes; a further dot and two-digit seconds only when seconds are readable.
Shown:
5.58
